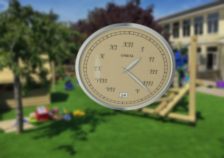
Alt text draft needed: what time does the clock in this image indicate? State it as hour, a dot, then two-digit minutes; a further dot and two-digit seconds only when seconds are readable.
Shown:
1.22
